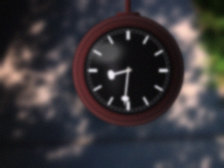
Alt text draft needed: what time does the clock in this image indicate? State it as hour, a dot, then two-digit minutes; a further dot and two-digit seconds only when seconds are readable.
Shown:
8.31
